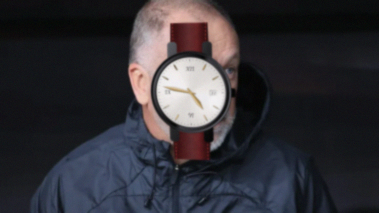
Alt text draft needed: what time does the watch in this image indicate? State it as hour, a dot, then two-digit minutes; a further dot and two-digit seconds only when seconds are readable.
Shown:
4.47
